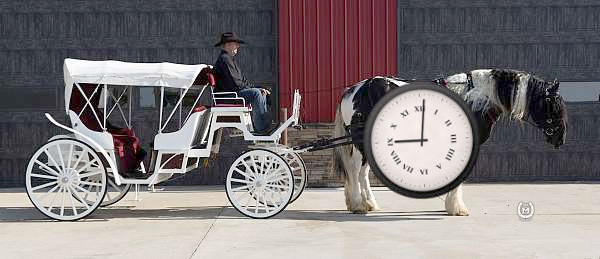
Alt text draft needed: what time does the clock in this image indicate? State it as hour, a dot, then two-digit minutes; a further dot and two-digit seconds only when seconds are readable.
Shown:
9.01
